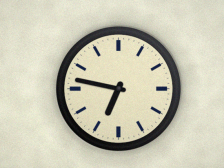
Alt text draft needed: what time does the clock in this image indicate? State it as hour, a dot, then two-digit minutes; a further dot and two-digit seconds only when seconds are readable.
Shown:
6.47
